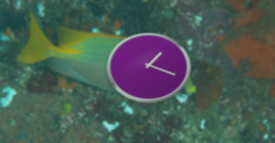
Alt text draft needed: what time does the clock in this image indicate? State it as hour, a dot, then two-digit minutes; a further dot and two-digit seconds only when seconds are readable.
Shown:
1.19
